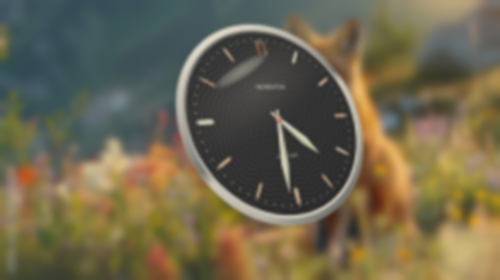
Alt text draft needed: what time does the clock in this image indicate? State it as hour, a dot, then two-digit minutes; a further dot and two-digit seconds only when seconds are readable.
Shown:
4.31
